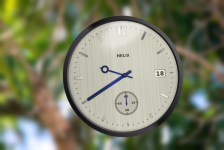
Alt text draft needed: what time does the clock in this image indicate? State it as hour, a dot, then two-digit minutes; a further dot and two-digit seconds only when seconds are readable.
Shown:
9.40
